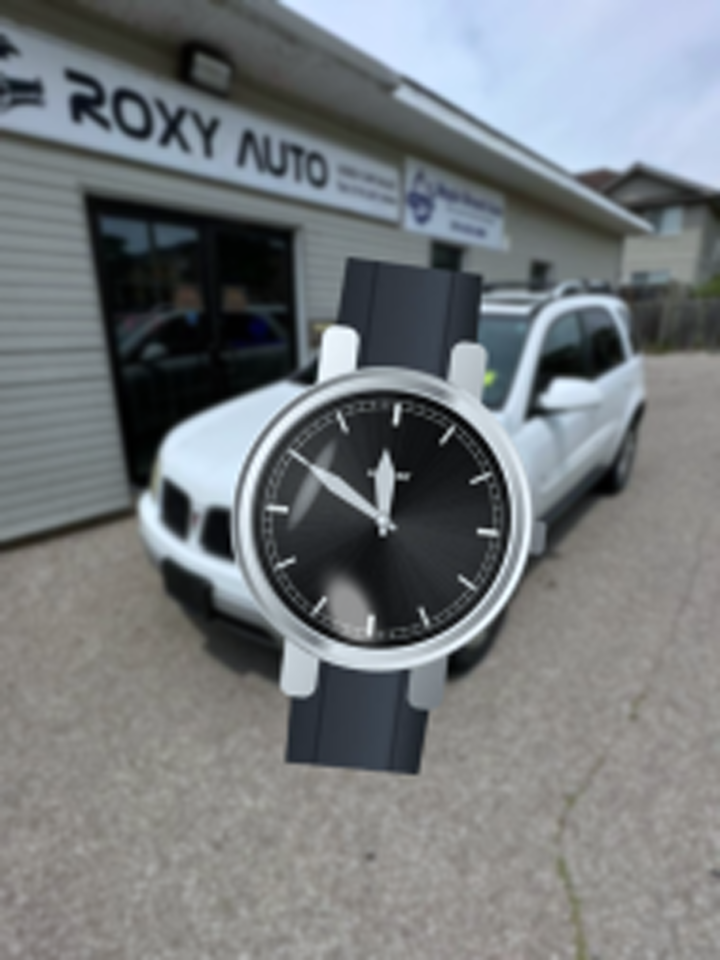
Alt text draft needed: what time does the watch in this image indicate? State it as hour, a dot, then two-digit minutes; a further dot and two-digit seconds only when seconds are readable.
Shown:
11.50
